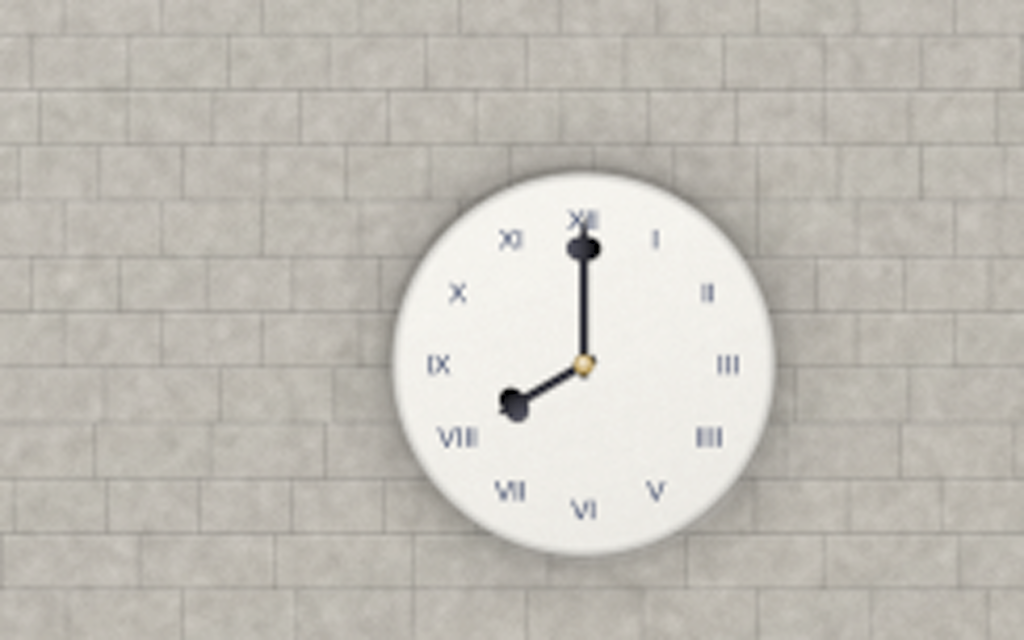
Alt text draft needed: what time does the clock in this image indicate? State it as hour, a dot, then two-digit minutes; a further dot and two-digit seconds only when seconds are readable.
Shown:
8.00
